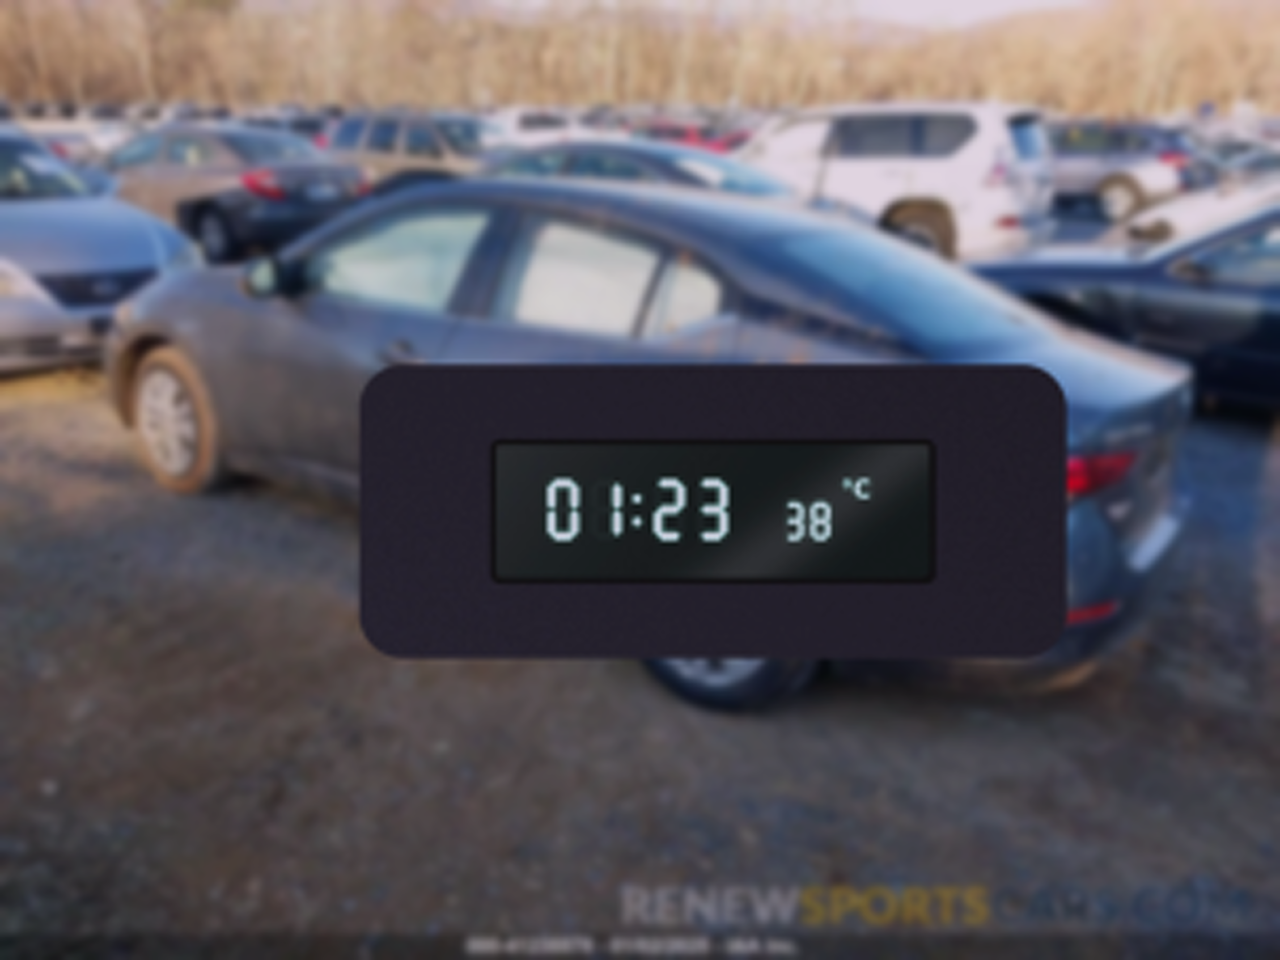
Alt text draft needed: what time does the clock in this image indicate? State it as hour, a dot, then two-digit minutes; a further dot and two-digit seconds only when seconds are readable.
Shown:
1.23
